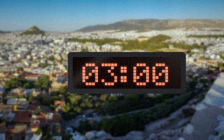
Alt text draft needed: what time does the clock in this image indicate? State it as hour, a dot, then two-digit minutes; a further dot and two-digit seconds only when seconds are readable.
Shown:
3.00
